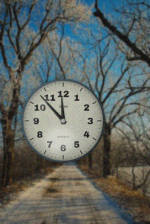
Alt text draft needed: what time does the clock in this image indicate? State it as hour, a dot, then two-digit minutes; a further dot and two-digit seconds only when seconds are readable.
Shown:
11.53
